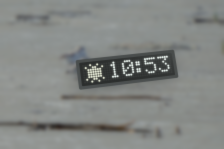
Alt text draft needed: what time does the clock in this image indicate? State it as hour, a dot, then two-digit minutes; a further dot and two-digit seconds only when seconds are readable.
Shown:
10.53
